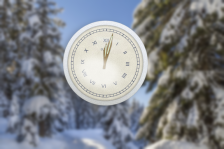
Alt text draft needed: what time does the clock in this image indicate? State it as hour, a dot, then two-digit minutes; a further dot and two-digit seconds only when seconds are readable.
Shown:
12.02
